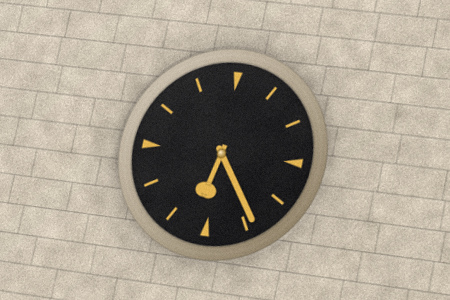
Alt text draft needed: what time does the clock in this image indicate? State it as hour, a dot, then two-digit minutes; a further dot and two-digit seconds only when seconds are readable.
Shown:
6.24
